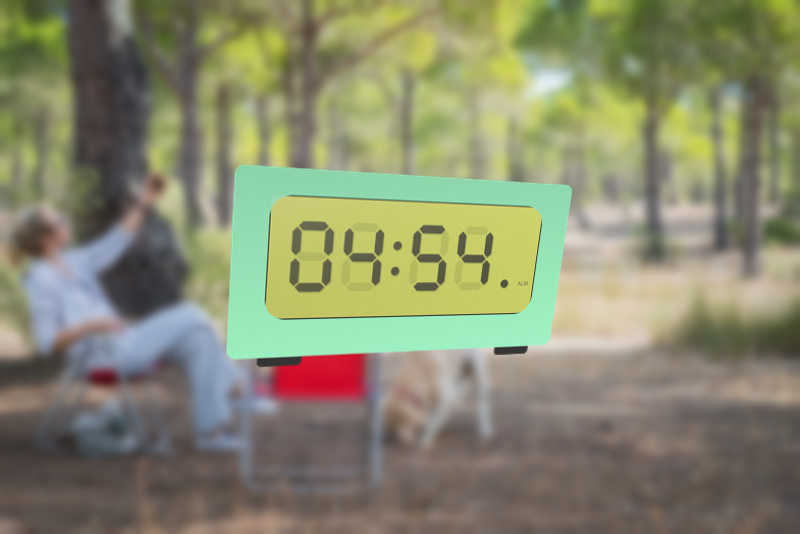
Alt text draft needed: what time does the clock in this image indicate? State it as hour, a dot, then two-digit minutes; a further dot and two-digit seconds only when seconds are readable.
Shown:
4.54
